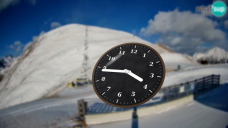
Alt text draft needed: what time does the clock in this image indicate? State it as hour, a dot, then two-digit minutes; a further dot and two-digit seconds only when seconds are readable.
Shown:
3.44
